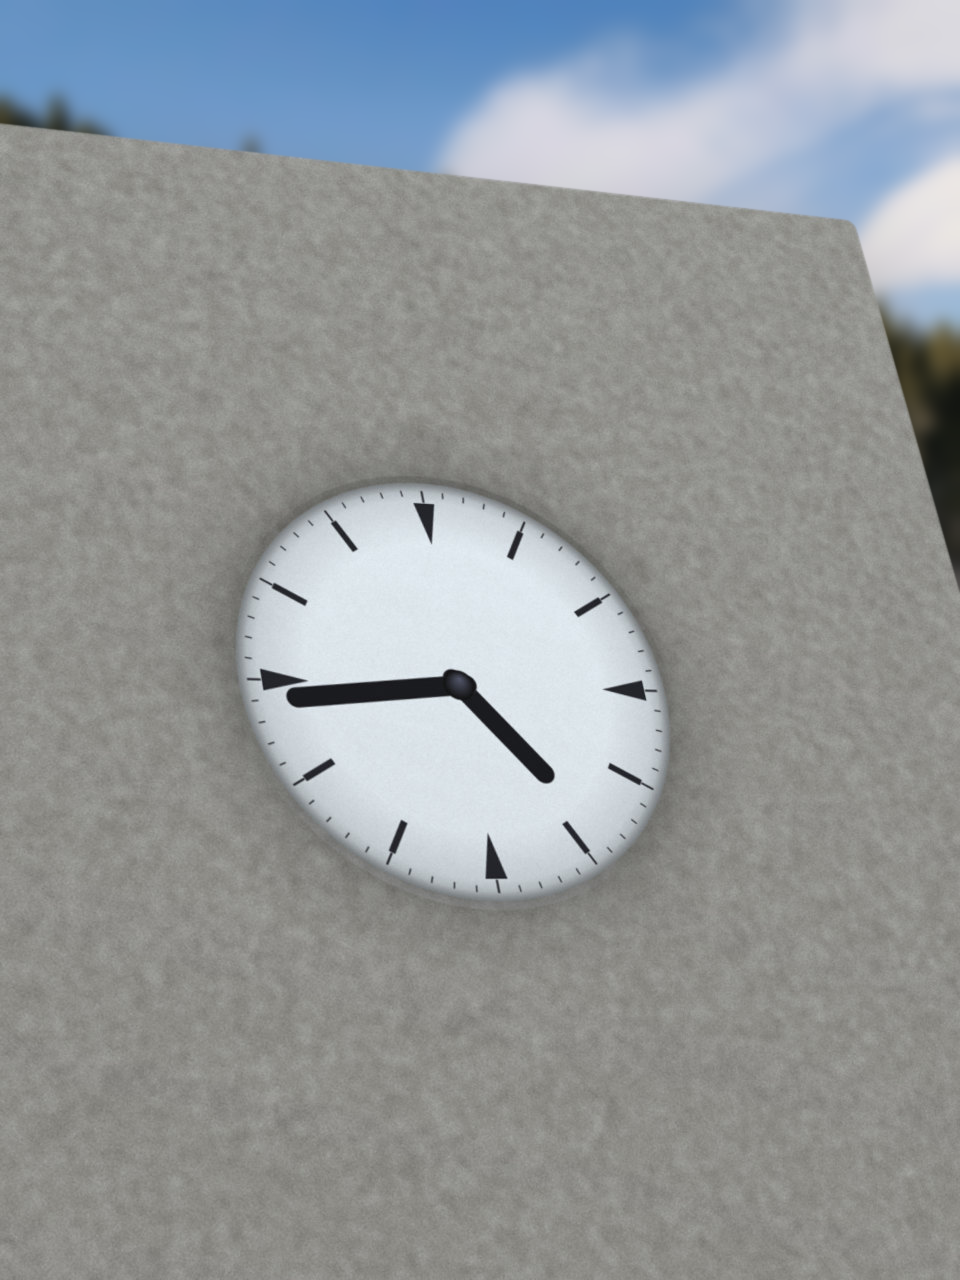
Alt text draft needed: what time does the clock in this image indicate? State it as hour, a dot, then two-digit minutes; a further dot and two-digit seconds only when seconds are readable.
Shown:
4.44
